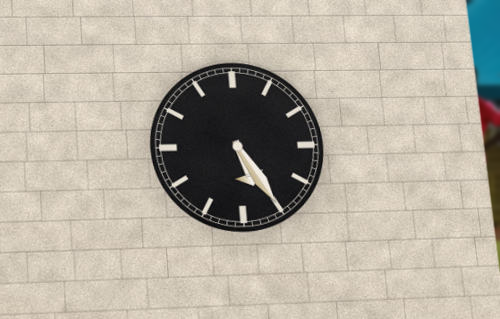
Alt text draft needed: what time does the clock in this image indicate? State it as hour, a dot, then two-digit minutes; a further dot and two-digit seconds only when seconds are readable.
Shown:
5.25
